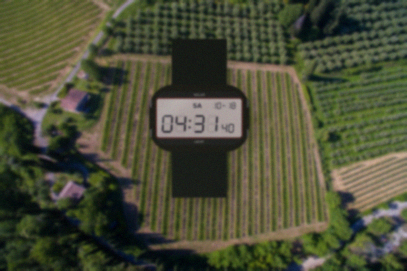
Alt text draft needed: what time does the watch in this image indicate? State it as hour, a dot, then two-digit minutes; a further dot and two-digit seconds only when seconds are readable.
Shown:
4.31
